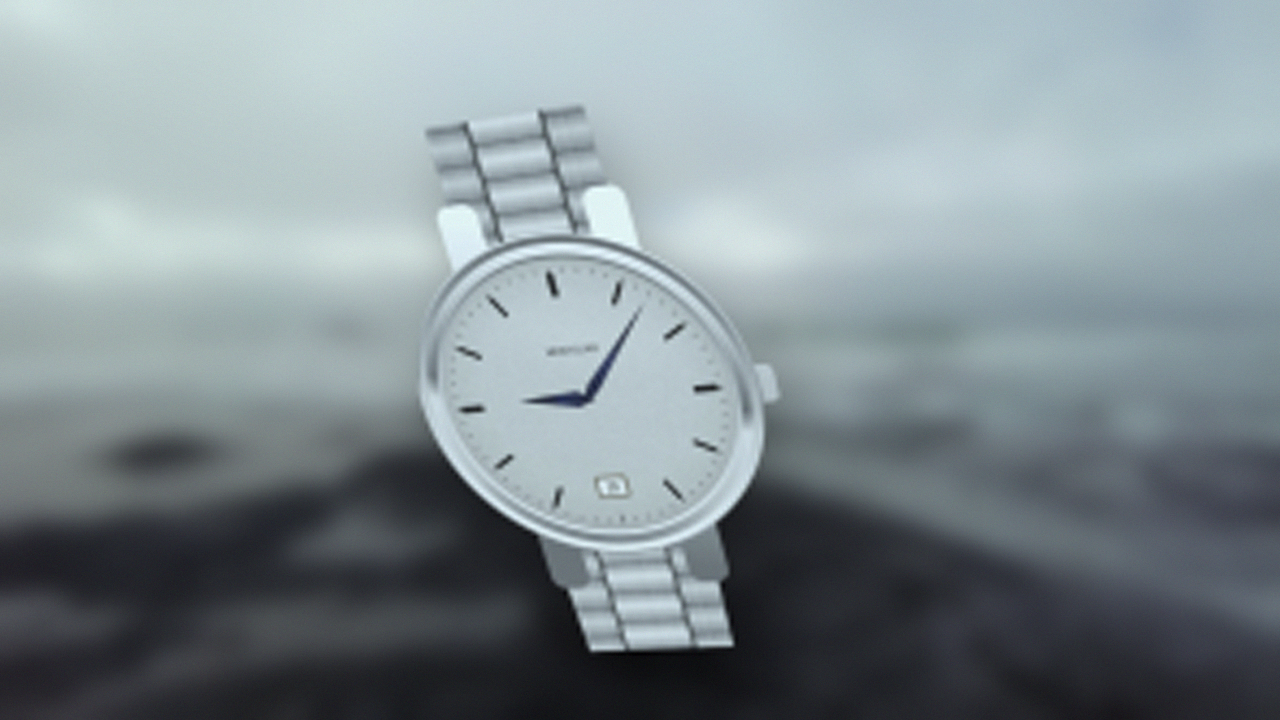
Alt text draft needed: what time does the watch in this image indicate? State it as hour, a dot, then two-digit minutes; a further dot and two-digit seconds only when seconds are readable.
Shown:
9.07
